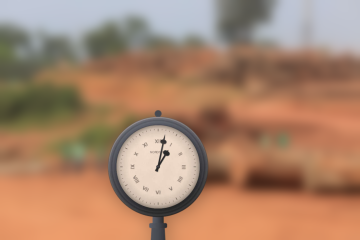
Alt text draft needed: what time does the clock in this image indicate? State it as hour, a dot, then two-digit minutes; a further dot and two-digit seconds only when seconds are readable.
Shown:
1.02
